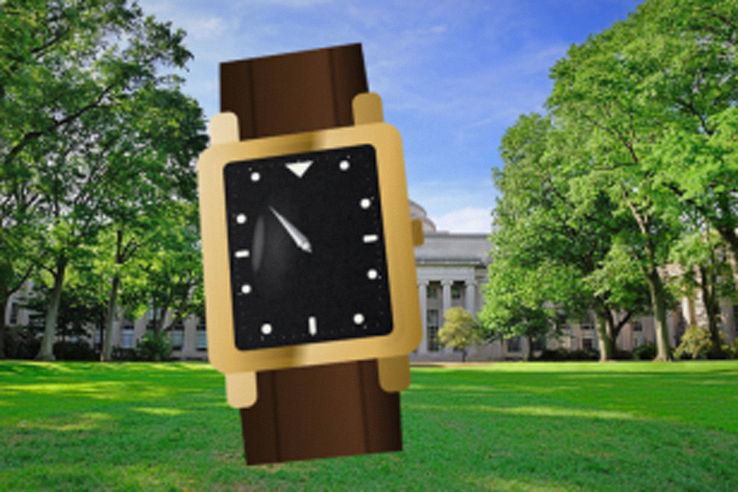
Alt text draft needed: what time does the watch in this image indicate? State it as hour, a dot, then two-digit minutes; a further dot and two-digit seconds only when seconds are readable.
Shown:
10.54
